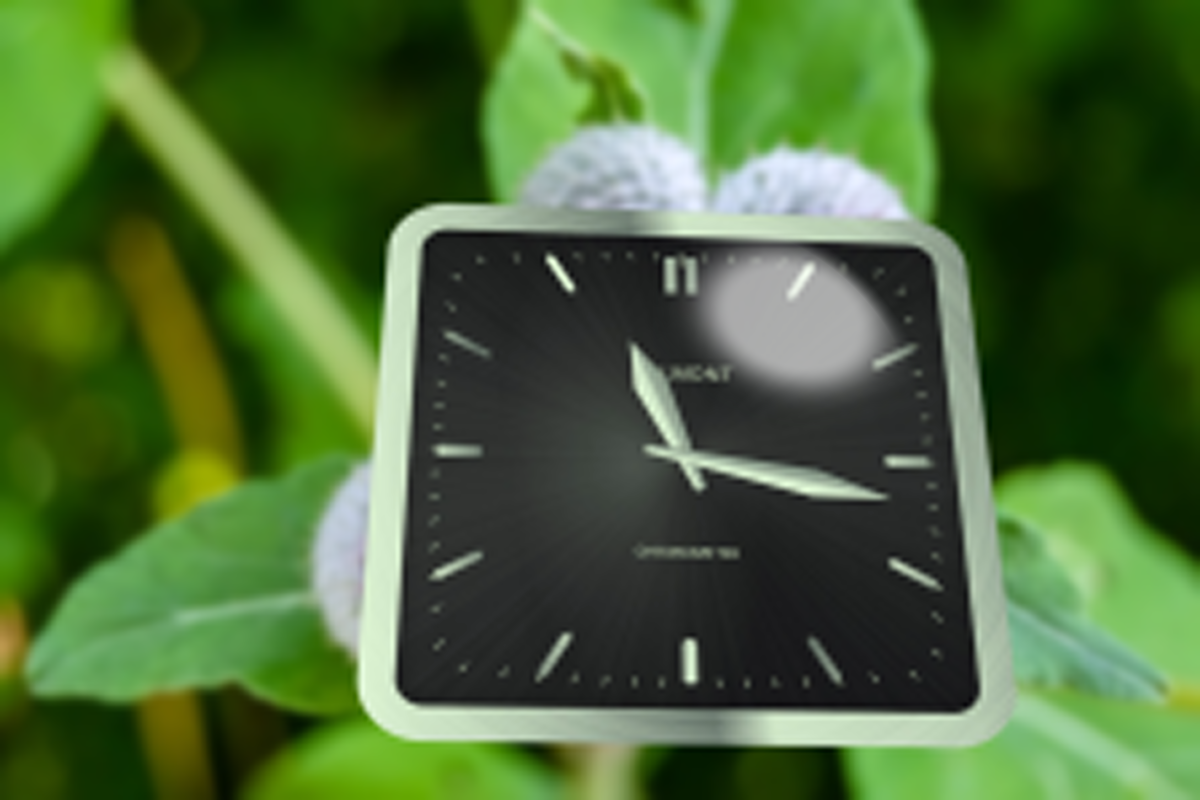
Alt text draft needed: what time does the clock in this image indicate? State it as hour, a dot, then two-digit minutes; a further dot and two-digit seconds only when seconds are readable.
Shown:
11.17
